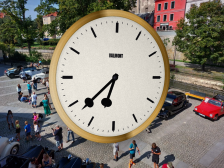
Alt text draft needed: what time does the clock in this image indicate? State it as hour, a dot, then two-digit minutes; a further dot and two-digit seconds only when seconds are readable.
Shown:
6.38
